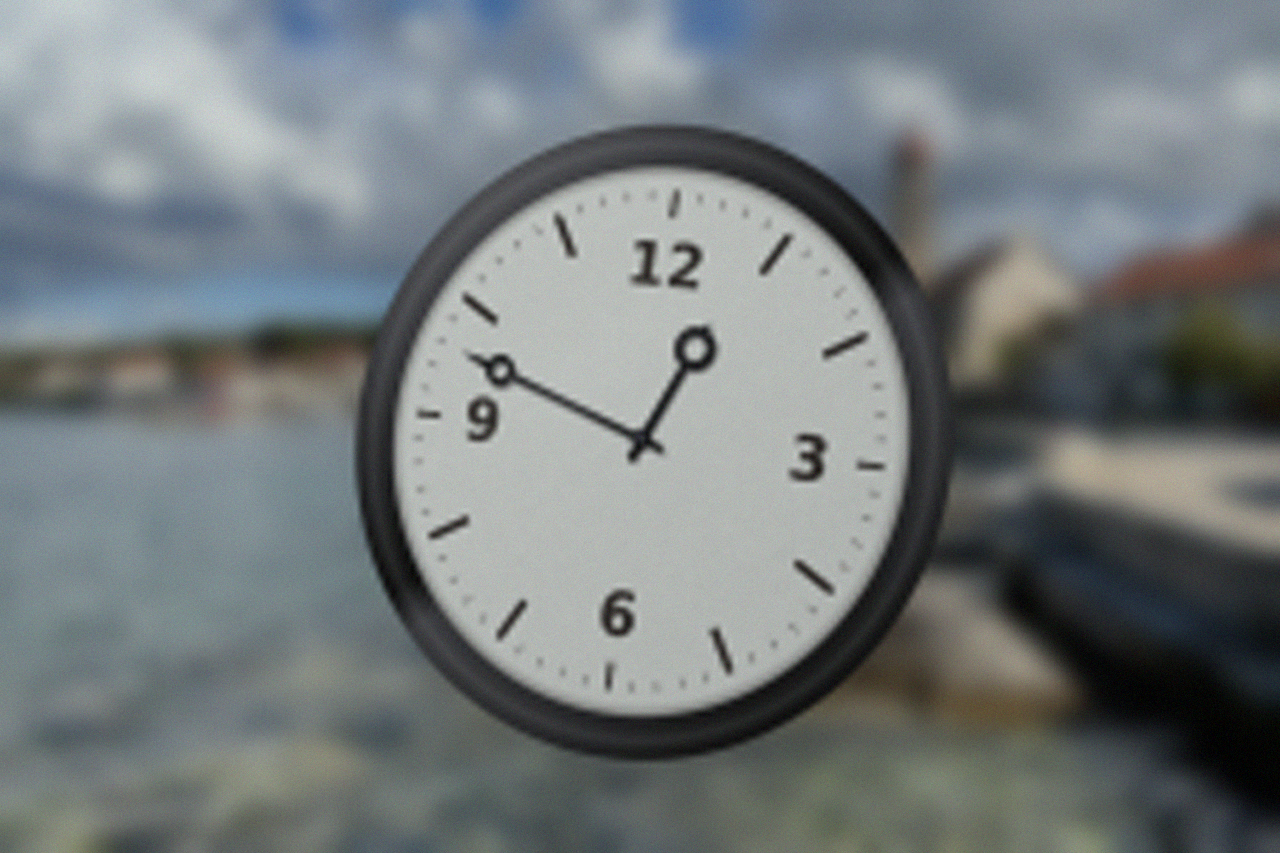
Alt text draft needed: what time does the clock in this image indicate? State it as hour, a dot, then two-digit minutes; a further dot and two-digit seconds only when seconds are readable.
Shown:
12.48
